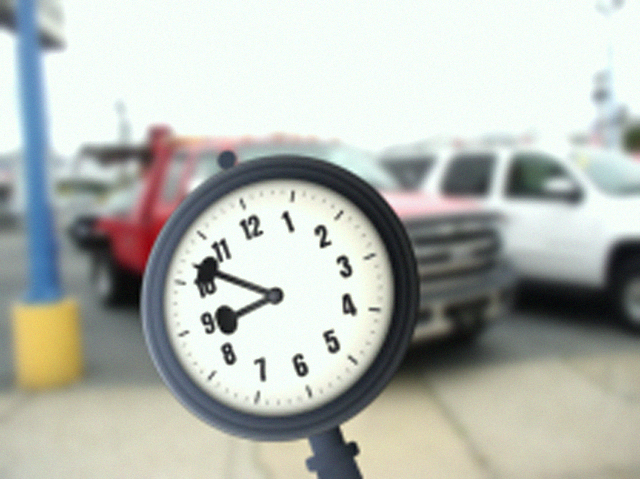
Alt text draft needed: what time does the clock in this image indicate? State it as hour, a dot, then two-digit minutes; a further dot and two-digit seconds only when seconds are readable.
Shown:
8.52
